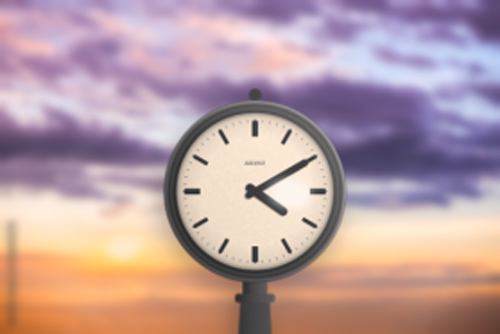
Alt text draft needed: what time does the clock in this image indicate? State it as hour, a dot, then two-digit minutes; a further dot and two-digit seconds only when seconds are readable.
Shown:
4.10
